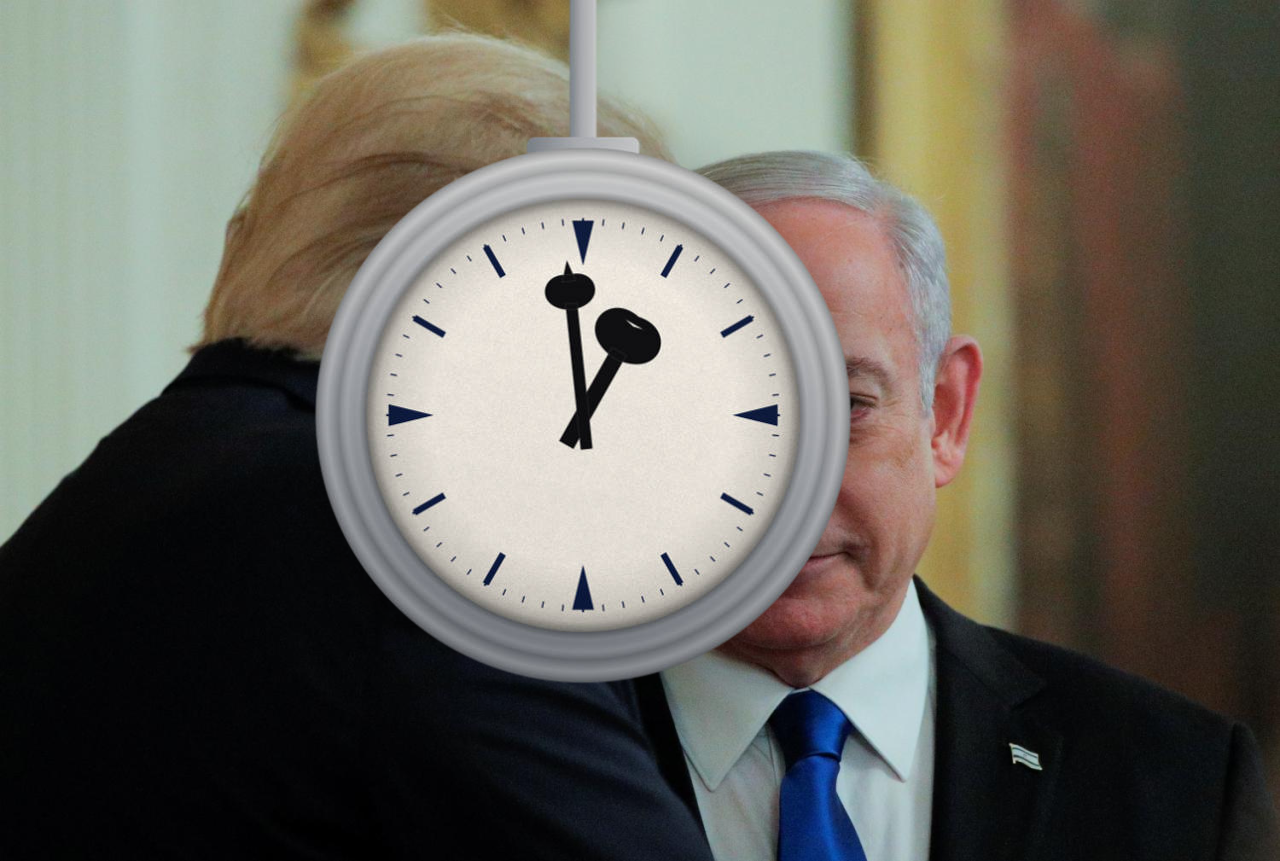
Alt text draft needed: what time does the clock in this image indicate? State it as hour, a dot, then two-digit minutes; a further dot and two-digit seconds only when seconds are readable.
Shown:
12.59
